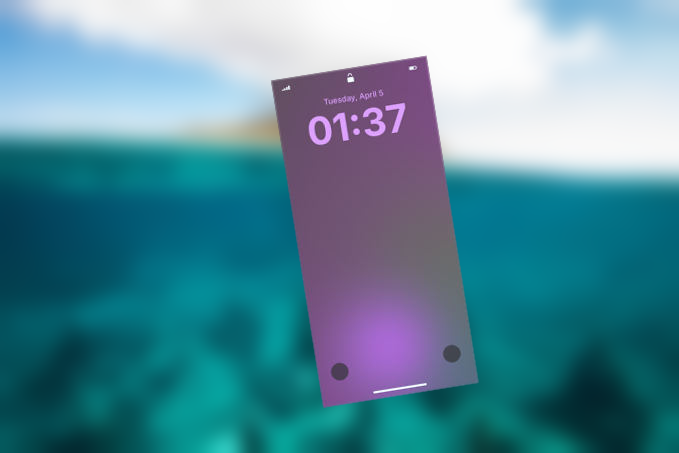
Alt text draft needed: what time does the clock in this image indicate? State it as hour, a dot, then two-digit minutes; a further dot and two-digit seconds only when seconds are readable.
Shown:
1.37
